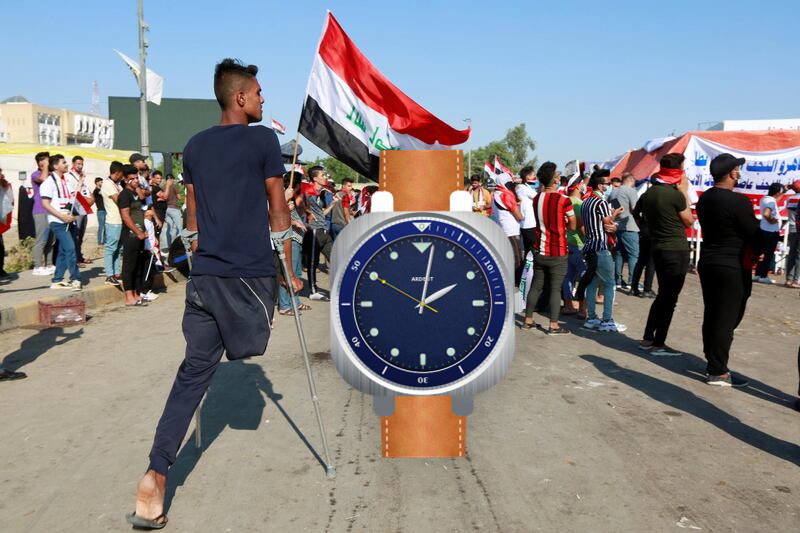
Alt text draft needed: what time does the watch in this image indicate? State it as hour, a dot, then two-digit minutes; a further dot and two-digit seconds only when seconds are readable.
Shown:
2.01.50
